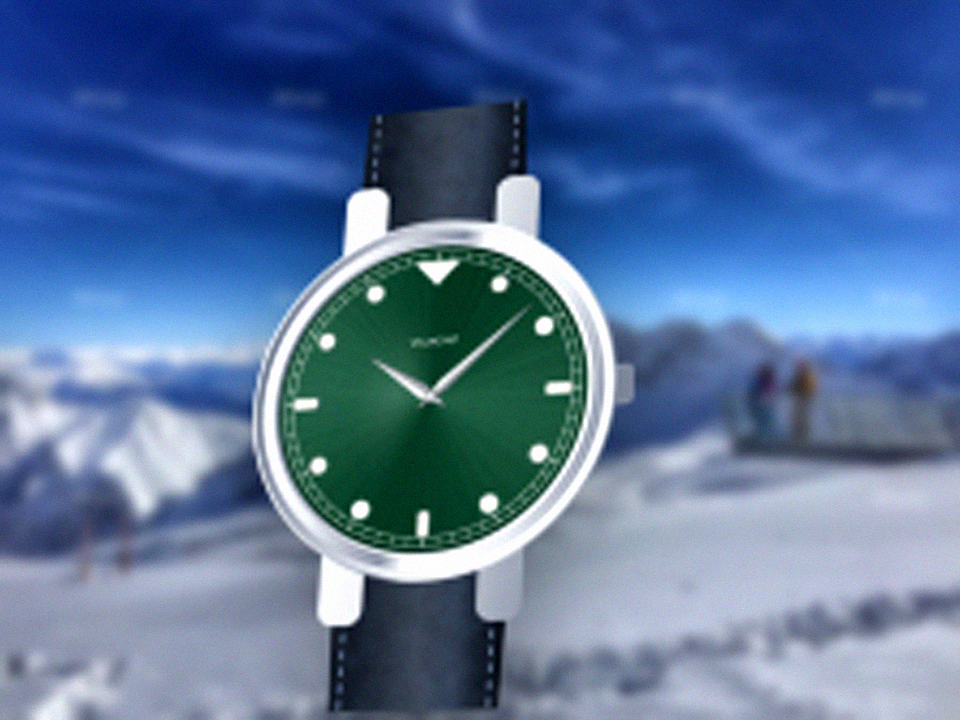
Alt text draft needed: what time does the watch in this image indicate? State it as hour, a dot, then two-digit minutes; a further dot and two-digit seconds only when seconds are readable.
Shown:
10.08
